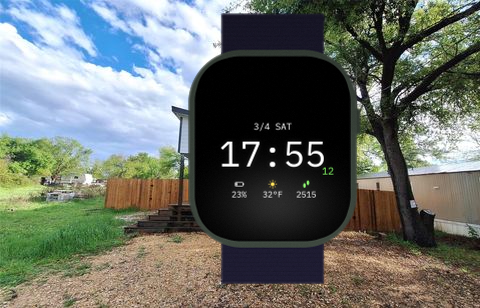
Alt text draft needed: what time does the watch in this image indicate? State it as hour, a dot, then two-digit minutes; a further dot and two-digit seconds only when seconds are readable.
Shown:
17.55.12
